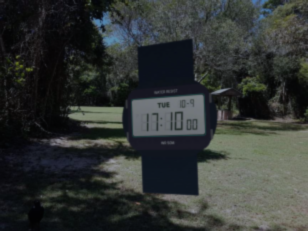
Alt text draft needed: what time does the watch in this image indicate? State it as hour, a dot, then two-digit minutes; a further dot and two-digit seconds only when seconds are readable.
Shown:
17.10
